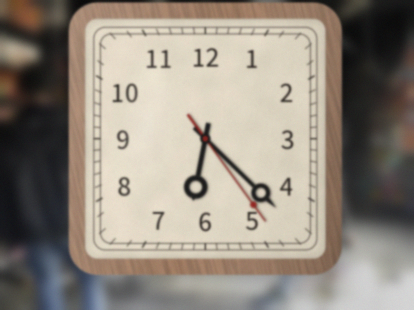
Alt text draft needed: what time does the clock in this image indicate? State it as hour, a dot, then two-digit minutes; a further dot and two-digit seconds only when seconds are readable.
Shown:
6.22.24
